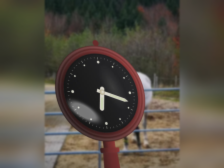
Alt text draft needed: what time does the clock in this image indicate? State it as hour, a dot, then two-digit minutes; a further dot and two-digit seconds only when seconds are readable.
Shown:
6.18
